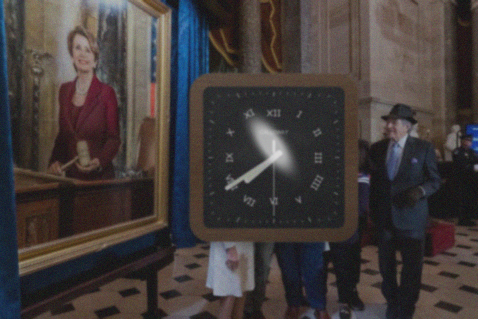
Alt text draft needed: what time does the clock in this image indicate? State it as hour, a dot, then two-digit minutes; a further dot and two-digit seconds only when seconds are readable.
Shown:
7.39.30
